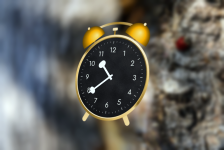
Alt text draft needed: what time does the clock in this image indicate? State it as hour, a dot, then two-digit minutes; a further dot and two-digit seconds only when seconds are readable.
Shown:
10.39
